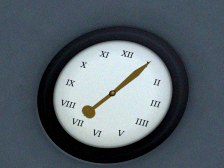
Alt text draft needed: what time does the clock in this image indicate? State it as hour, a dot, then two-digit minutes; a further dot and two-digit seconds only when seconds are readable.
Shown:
7.05
